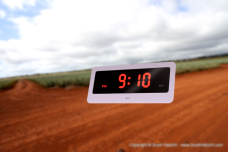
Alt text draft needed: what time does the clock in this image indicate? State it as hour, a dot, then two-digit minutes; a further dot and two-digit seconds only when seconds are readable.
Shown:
9.10
